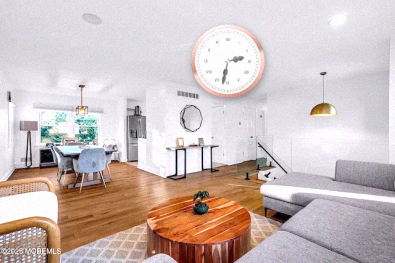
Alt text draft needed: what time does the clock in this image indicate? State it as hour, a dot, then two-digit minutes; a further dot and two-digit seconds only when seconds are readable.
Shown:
2.32
